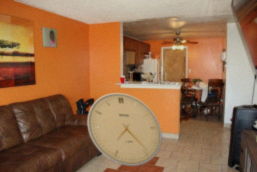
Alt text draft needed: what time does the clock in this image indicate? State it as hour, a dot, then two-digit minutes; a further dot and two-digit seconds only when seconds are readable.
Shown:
7.24
